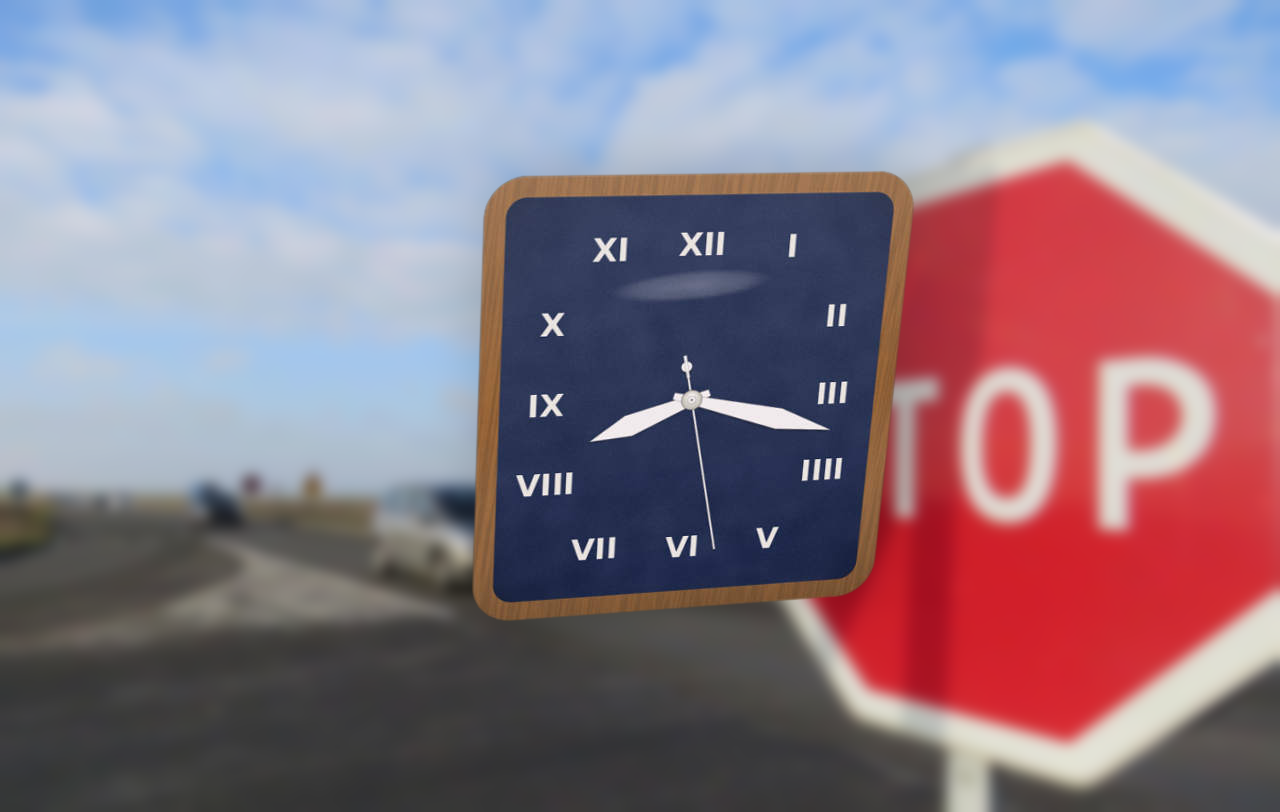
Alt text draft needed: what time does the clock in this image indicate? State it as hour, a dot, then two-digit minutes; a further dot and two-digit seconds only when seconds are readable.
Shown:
8.17.28
